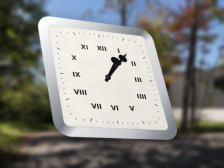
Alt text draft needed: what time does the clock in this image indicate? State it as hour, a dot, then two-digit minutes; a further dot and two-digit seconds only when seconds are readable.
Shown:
1.07
